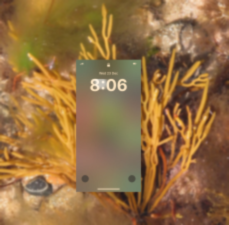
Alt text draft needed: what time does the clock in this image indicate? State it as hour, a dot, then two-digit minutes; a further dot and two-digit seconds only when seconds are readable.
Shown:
8.06
